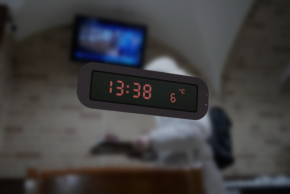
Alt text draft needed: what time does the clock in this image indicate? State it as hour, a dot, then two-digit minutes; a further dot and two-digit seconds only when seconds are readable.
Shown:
13.38
